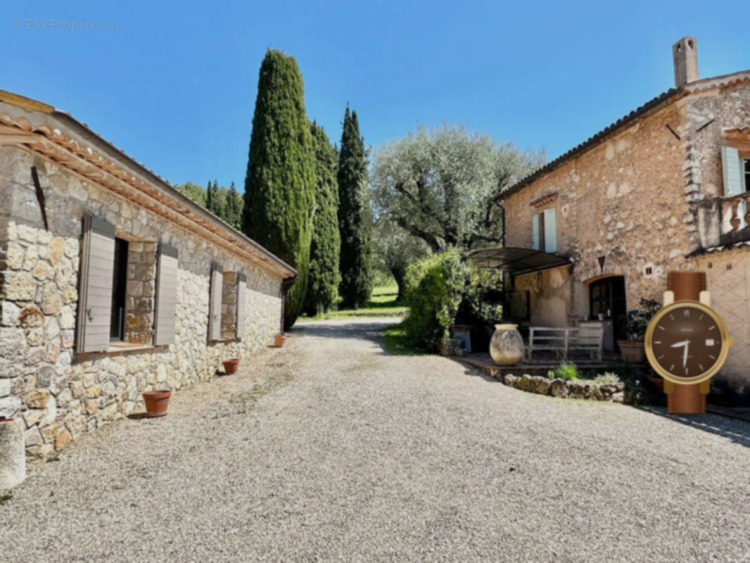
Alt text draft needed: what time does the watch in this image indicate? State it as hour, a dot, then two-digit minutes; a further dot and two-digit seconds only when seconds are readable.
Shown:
8.31
